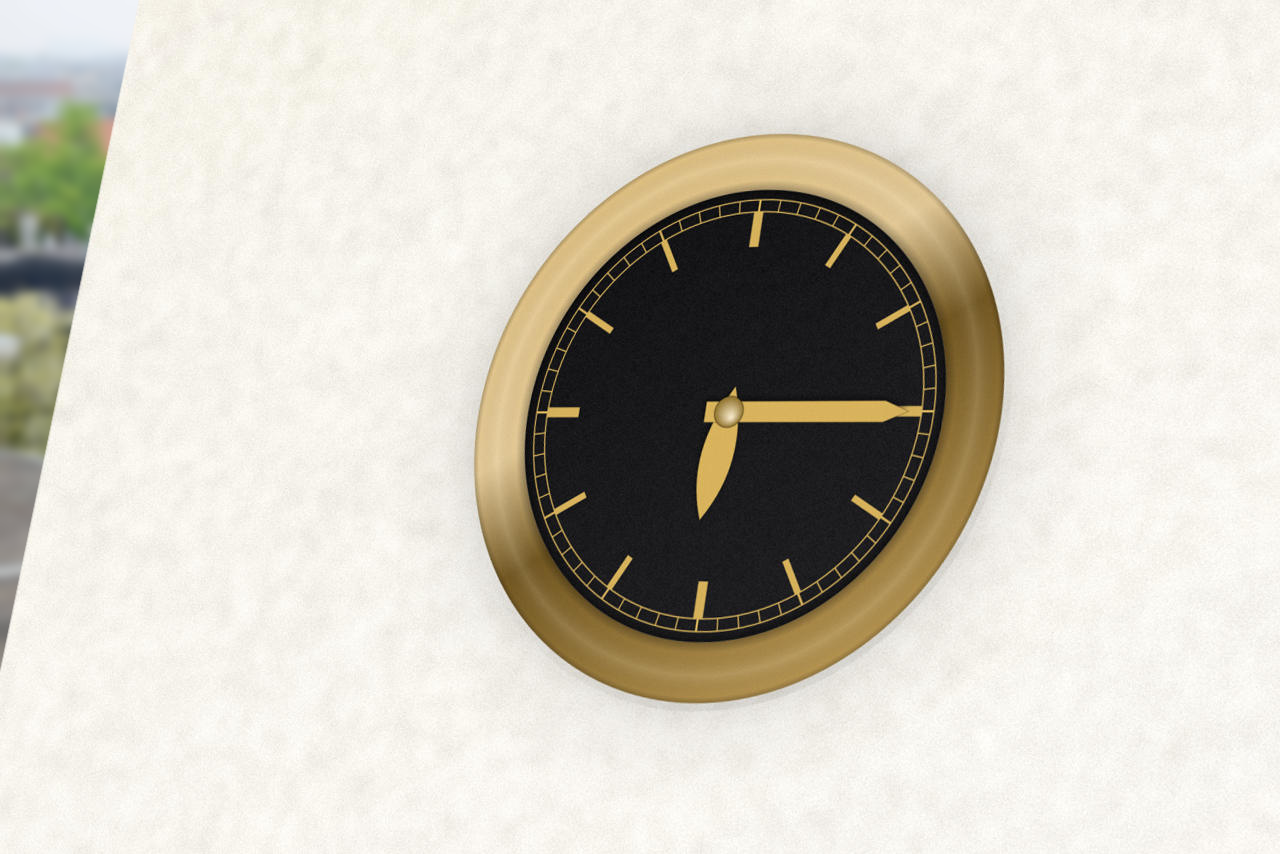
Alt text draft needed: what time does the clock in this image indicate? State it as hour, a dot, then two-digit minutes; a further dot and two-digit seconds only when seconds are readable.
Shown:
6.15
